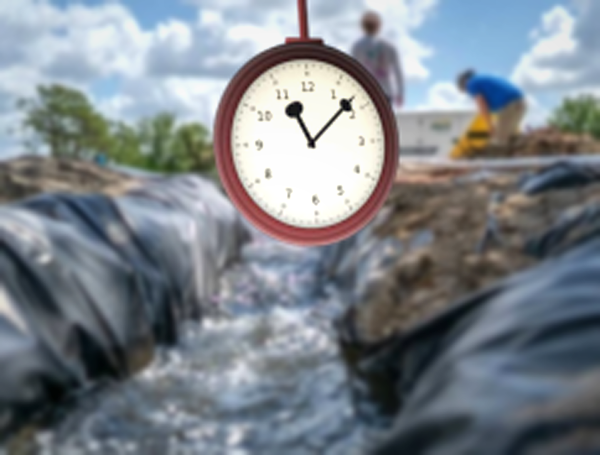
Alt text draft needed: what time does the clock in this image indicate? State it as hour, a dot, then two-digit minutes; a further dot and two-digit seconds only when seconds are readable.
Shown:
11.08
